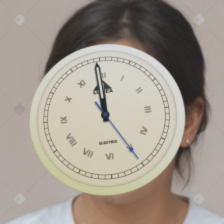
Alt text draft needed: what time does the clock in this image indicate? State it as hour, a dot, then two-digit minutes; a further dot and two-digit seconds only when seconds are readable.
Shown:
11.59.25
